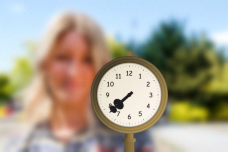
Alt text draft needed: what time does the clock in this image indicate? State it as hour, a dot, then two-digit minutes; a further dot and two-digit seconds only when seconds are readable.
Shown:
7.38
